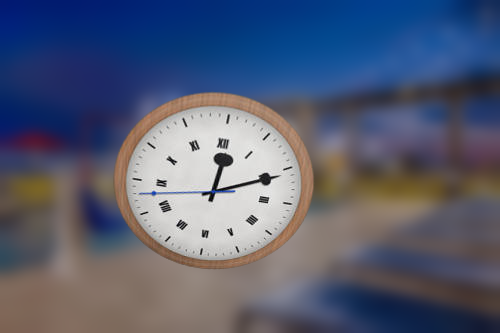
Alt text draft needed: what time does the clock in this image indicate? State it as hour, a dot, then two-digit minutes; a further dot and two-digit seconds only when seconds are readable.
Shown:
12.10.43
